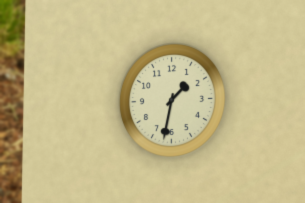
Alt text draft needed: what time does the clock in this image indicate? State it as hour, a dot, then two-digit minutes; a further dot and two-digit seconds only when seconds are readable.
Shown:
1.32
